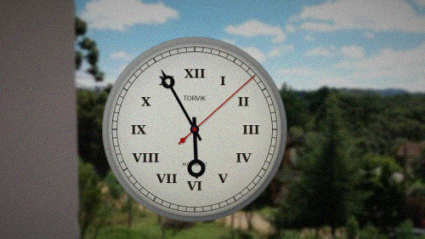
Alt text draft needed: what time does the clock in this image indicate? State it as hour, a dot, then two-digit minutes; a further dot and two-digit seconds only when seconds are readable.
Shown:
5.55.08
